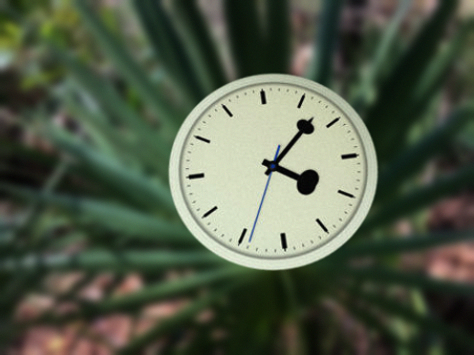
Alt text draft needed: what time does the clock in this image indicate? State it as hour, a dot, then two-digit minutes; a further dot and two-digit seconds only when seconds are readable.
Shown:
4.07.34
